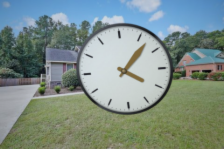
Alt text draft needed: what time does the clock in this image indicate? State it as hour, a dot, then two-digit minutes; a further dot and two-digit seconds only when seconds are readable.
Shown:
4.07
